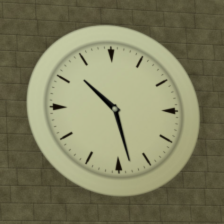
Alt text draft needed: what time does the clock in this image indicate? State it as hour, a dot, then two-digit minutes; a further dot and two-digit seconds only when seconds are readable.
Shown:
10.28
